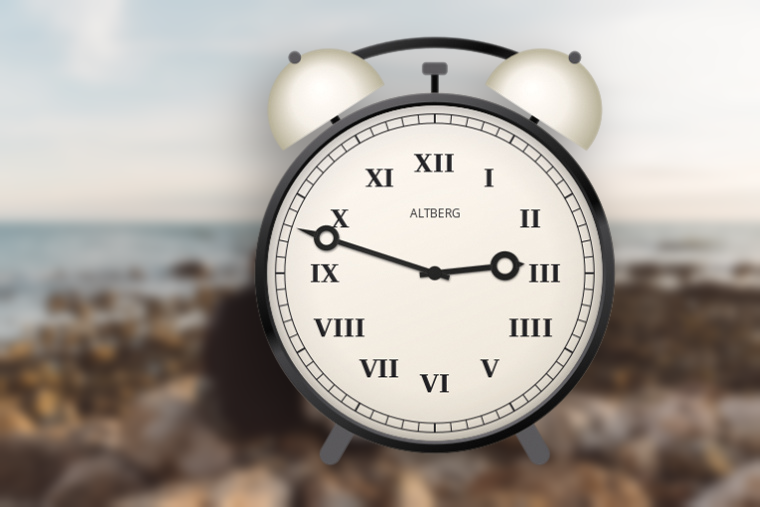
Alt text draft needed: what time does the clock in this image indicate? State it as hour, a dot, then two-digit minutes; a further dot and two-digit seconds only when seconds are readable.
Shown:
2.48
